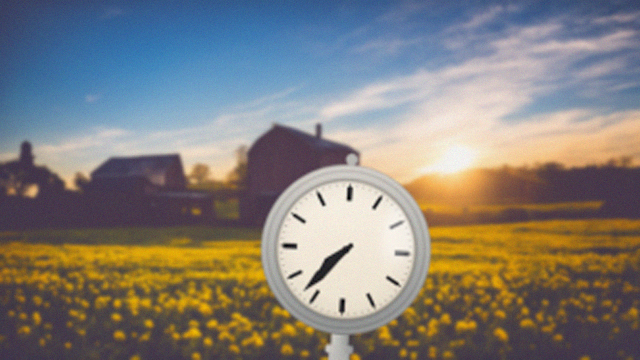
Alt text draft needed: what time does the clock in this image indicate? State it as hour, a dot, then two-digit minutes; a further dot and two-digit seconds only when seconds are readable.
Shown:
7.37
